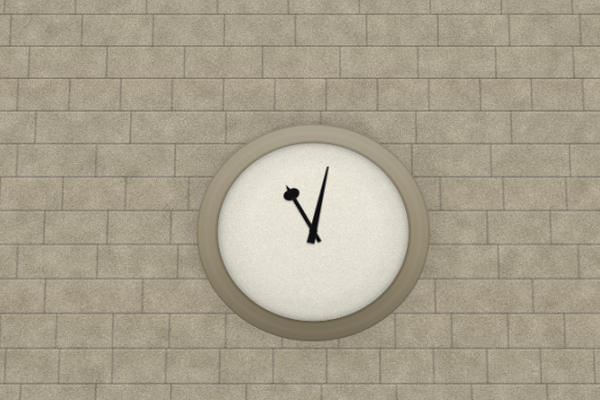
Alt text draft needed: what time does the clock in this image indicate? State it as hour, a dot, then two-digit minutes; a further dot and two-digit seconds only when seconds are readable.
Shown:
11.02
